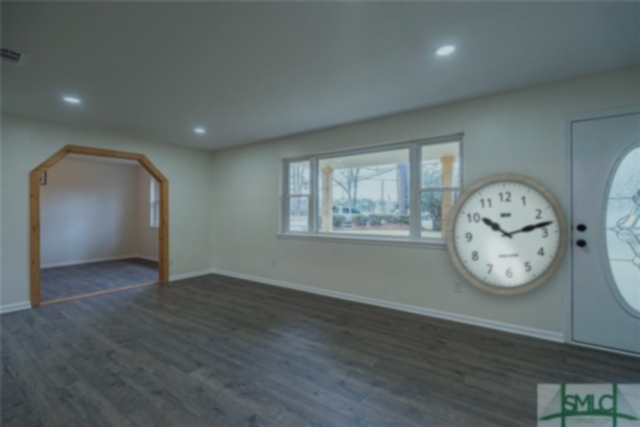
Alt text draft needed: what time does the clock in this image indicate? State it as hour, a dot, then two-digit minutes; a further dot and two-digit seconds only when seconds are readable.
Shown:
10.13
